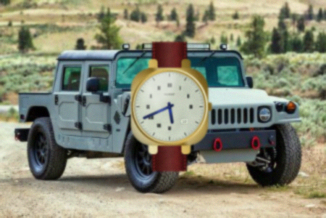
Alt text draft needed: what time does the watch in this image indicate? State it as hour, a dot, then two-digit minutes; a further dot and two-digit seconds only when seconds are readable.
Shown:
5.41
